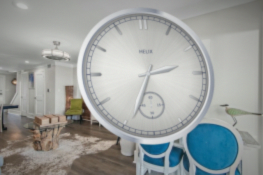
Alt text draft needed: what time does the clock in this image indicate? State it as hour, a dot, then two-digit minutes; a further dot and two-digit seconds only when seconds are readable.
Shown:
2.34
